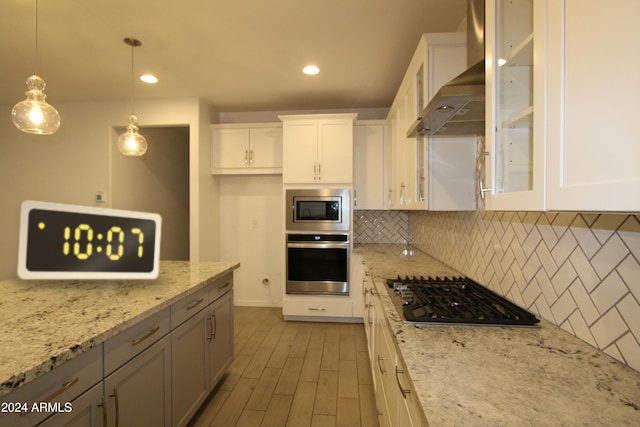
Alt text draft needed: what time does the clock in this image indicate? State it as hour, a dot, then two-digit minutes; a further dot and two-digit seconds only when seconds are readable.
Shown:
10.07
